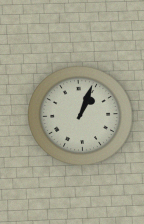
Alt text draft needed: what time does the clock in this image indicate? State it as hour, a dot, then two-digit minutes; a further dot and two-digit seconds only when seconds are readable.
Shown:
1.04
